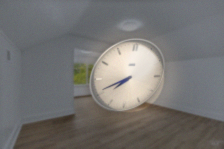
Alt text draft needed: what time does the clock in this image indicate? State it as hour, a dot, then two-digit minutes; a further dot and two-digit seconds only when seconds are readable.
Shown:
7.41
